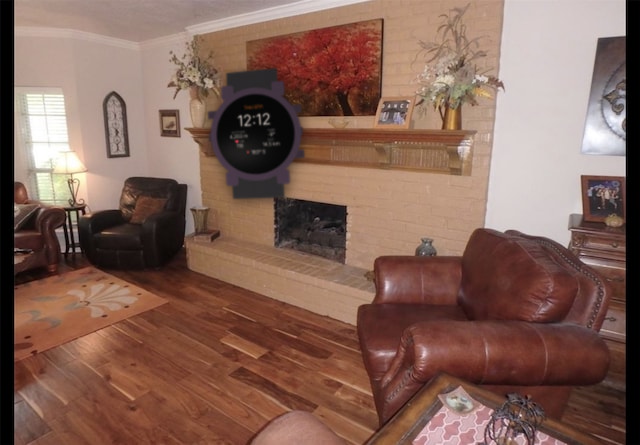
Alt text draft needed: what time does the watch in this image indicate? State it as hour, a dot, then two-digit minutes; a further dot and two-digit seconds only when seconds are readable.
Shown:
12.12
